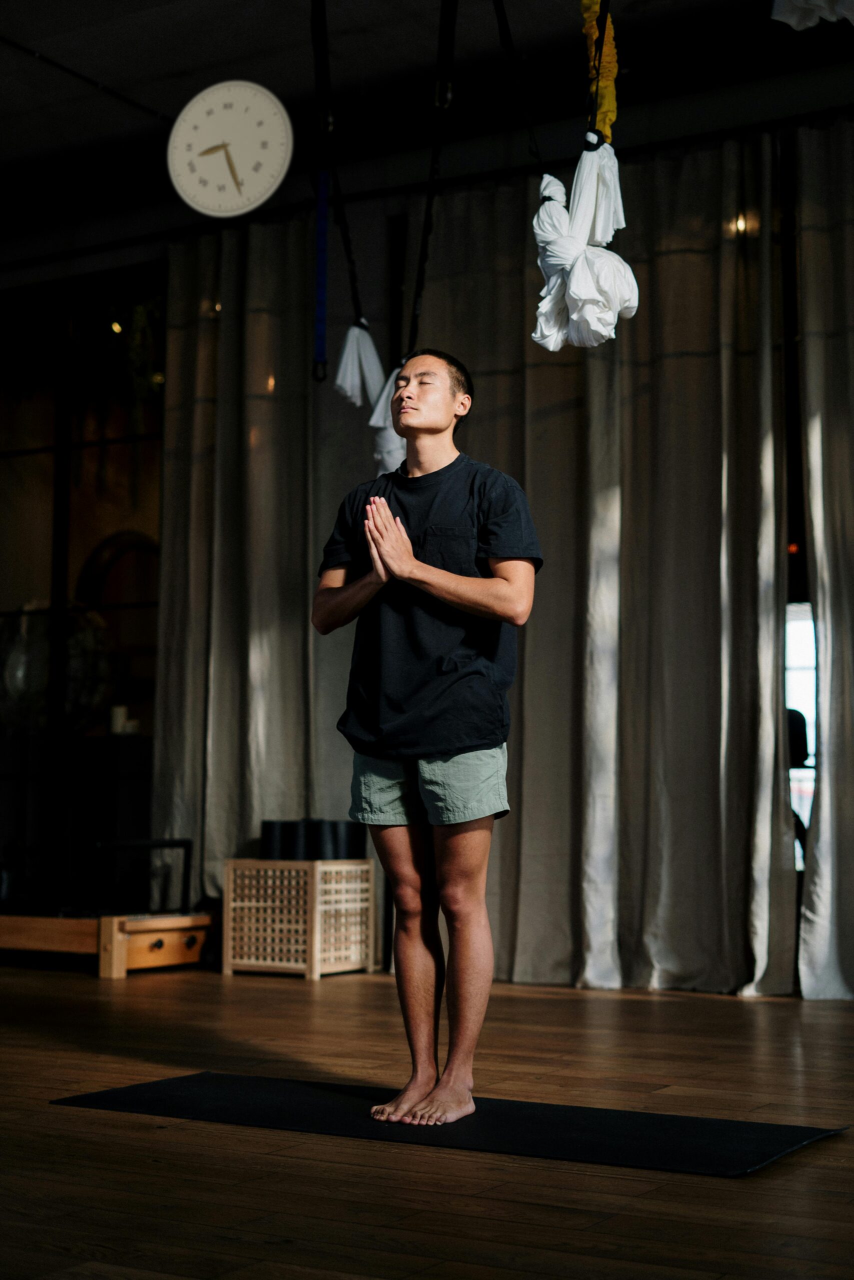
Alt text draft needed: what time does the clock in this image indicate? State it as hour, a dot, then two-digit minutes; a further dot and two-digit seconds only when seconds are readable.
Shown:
8.26
